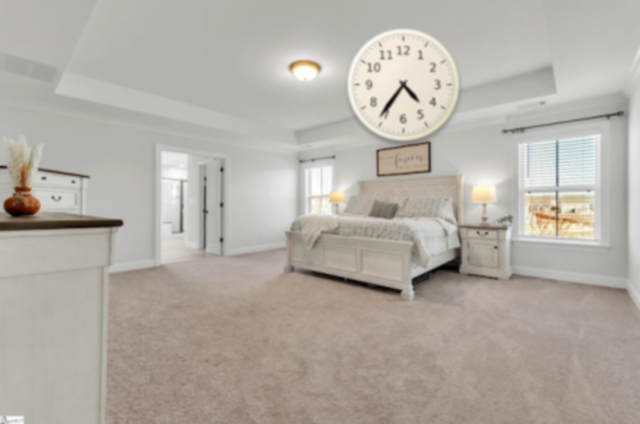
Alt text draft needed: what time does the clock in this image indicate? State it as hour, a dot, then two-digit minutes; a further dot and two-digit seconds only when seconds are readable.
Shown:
4.36
